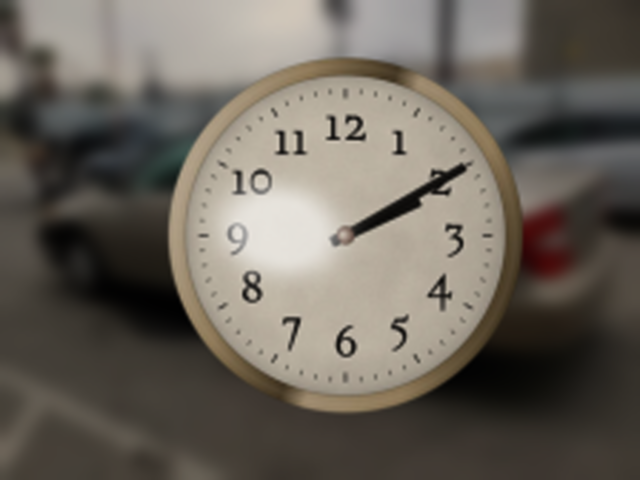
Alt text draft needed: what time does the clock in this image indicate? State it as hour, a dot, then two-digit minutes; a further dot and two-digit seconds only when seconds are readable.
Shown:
2.10
